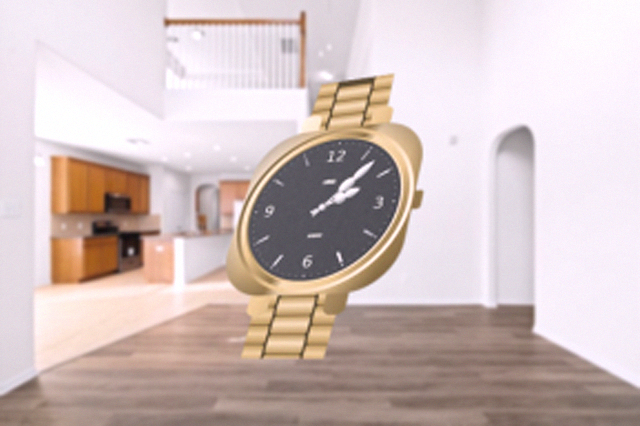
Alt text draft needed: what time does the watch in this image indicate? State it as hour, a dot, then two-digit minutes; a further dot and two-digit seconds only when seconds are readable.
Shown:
2.07
